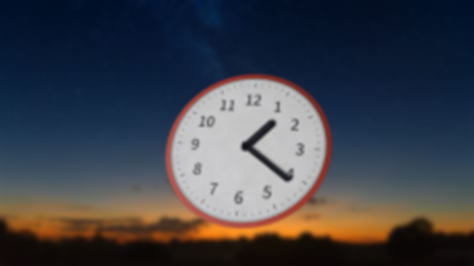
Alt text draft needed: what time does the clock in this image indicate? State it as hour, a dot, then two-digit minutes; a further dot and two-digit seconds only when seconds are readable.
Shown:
1.21
